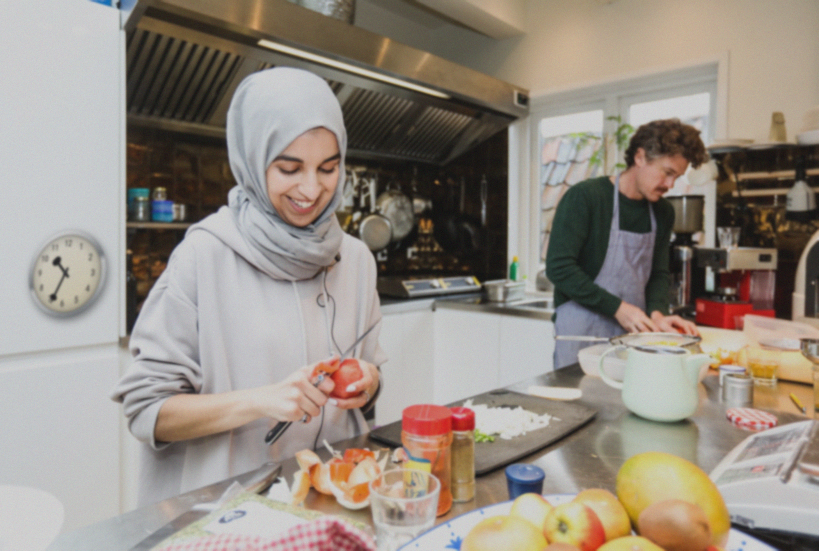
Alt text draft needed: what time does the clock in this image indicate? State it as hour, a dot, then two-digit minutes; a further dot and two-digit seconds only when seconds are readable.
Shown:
10.34
